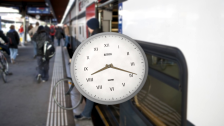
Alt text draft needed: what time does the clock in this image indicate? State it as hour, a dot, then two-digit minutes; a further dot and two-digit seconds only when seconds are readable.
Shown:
8.19
